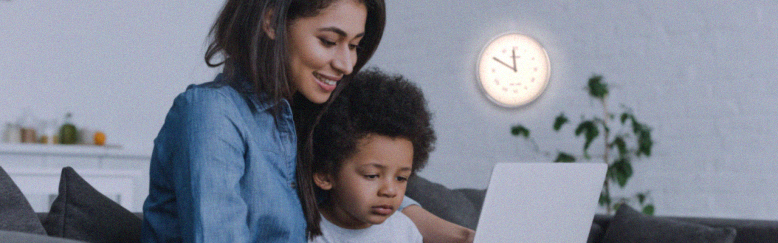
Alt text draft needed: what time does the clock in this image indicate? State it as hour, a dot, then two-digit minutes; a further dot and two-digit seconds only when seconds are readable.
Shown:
11.50
